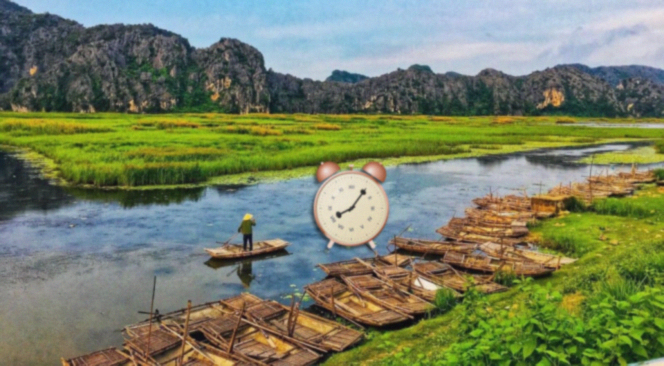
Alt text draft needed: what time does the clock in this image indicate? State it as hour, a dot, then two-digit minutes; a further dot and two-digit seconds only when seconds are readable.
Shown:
8.06
